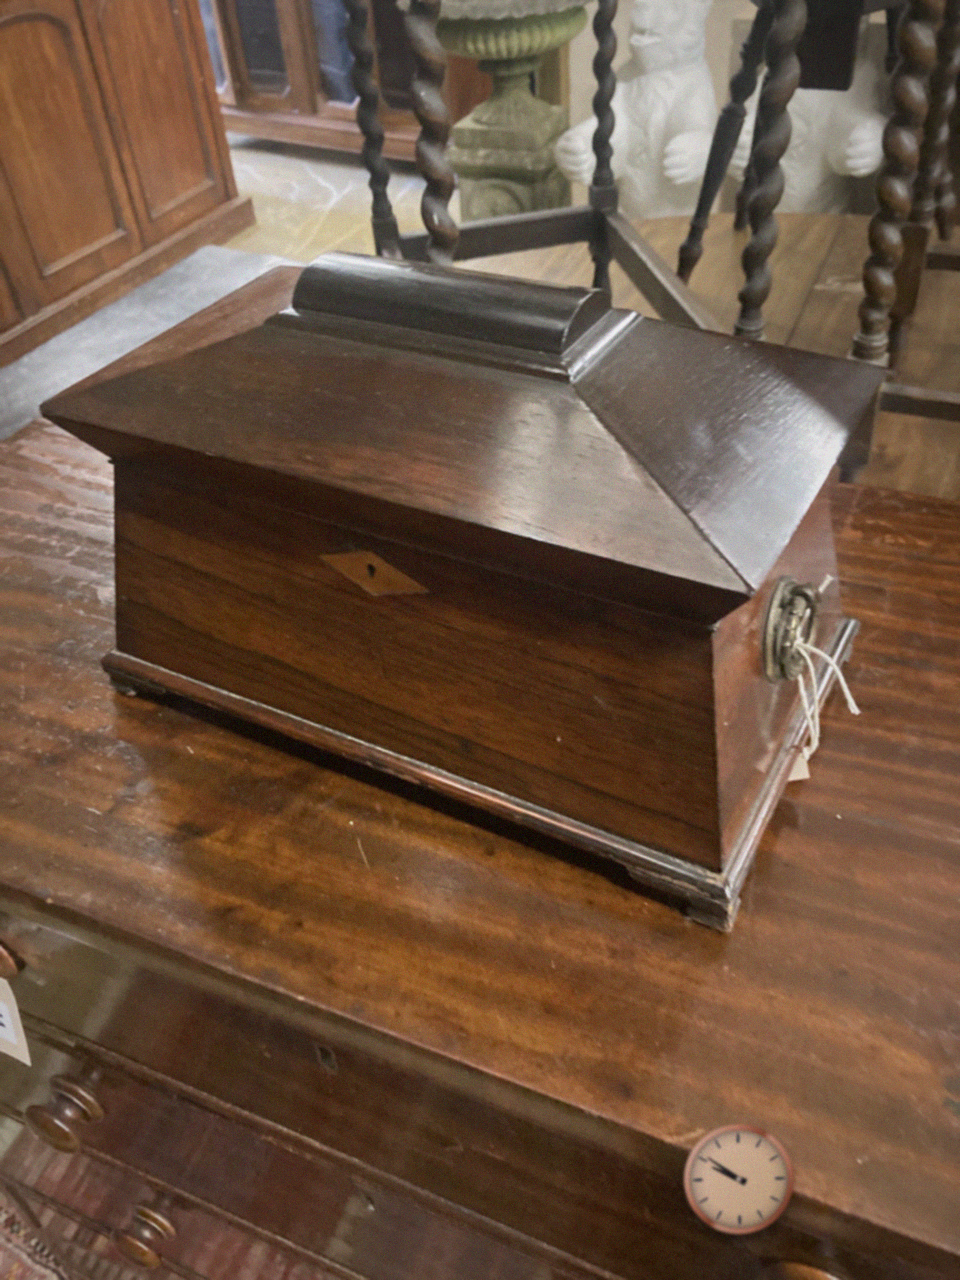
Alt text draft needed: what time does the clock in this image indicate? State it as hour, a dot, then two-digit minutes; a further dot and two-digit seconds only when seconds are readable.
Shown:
9.51
